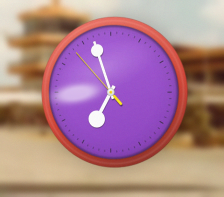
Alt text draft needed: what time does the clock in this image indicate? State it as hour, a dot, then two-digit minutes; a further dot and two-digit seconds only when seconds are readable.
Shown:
6.56.53
